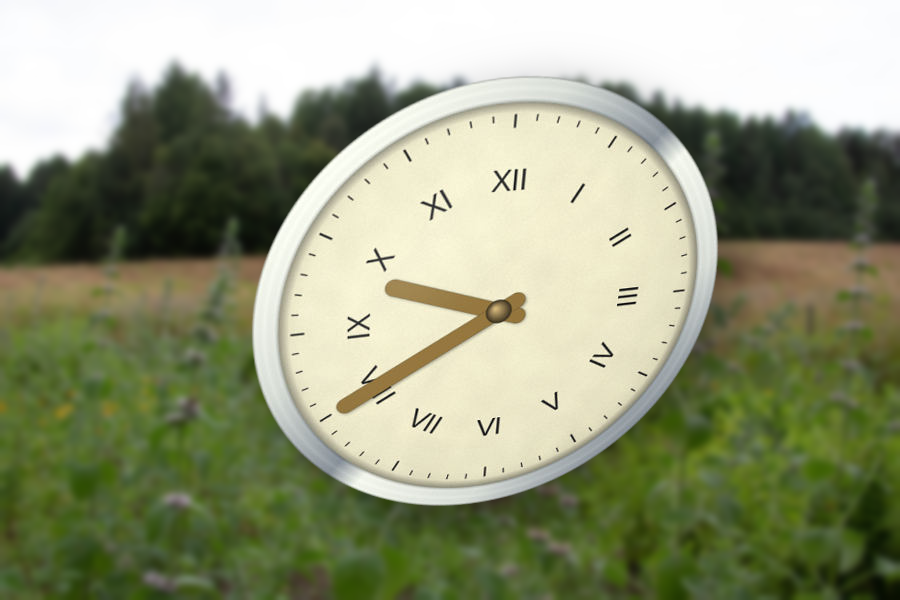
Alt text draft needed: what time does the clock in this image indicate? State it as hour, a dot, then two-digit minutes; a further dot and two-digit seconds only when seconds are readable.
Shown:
9.40
